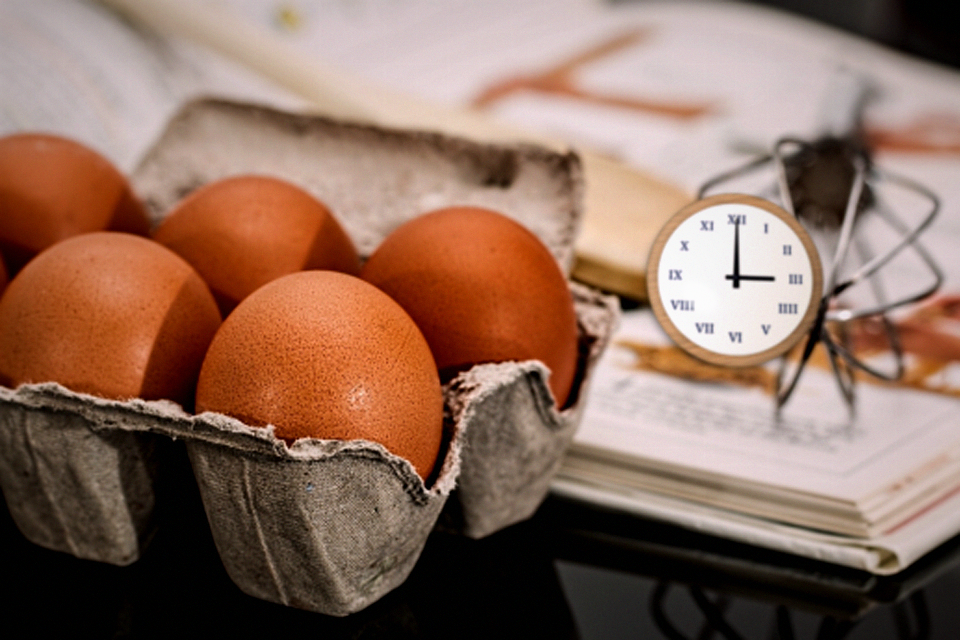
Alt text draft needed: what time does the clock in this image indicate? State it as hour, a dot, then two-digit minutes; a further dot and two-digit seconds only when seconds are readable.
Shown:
3.00
